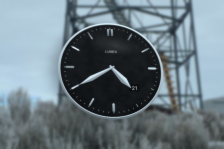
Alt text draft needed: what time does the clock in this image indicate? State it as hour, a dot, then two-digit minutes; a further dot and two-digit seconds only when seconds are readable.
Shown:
4.40
